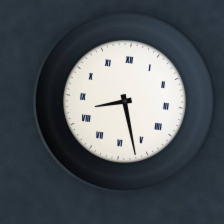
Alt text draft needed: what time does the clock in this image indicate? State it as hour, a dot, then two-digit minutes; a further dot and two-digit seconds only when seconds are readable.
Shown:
8.27
